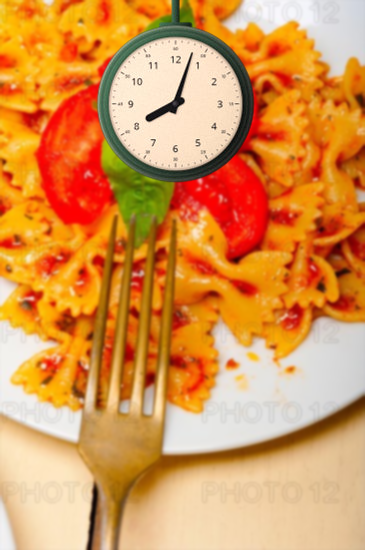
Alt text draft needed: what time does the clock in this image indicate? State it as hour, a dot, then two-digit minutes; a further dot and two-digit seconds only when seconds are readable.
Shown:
8.03
